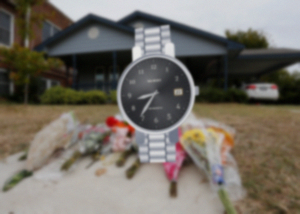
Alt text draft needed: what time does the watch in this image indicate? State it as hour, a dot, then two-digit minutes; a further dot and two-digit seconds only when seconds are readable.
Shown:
8.36
